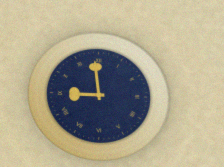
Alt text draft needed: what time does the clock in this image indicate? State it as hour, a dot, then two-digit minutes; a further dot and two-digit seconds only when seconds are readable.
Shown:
8.59
